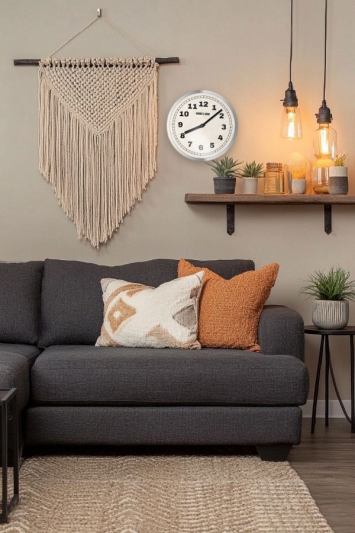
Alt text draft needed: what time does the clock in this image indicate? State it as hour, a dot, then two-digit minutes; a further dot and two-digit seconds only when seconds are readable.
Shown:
8.08
